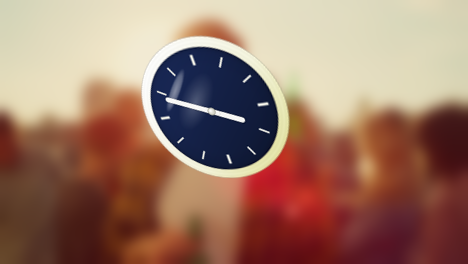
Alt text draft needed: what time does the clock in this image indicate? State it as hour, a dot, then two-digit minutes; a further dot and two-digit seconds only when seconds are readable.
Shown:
3.49
